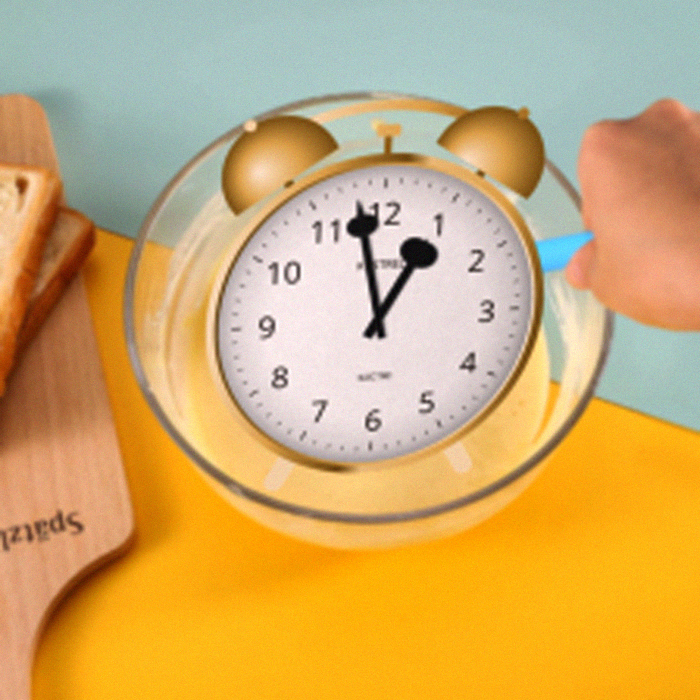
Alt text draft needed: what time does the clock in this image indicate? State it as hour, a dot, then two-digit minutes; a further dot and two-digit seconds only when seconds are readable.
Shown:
12.58
